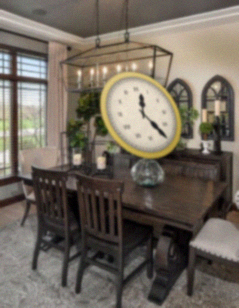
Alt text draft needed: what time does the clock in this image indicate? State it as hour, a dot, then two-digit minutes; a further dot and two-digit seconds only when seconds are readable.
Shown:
12.24
